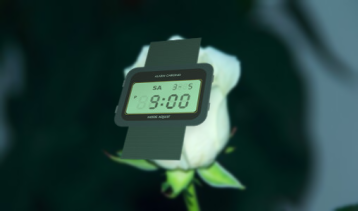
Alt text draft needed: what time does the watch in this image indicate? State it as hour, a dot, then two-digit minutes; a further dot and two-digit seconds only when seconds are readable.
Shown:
9.00
